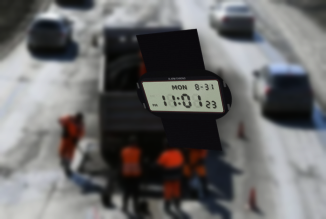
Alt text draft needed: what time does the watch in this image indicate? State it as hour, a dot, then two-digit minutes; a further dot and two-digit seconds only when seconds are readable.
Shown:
11.01.23
